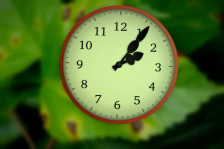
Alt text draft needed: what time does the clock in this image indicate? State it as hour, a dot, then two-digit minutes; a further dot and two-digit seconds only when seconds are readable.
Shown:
2.06
